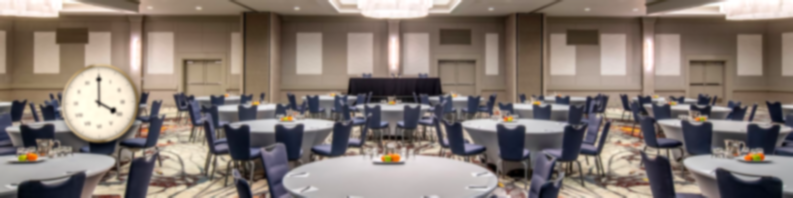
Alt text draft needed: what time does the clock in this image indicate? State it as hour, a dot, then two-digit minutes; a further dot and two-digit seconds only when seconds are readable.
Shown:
4.00
